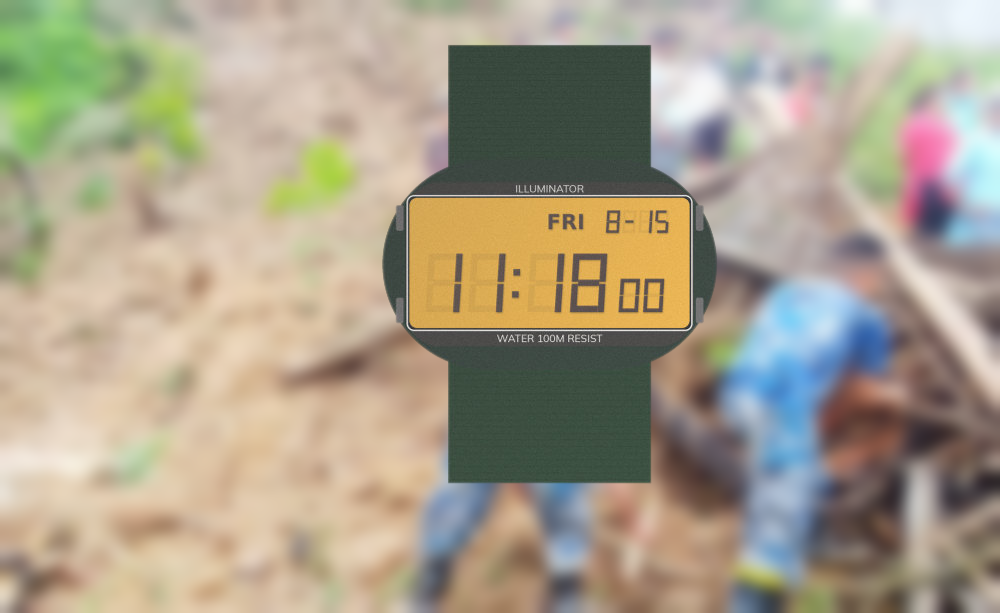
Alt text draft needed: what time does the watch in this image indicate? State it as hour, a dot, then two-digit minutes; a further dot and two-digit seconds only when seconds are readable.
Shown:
11.18.00
